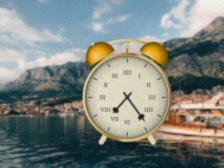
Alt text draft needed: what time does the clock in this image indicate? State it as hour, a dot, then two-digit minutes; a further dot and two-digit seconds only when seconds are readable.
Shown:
7.24
